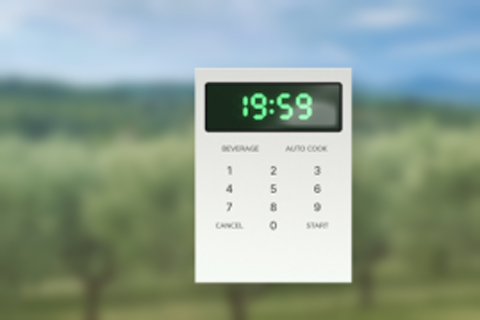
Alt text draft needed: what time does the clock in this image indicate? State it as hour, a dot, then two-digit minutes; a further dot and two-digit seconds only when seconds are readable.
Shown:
19.59
